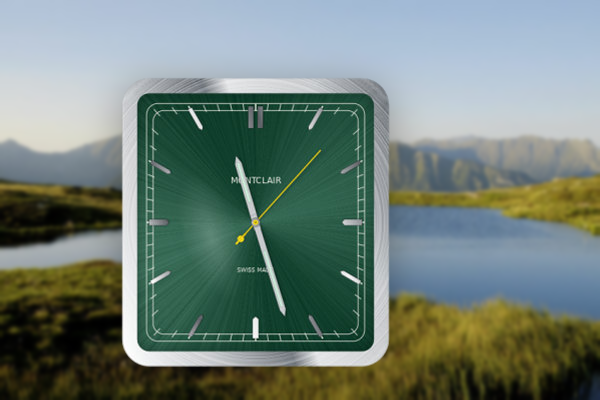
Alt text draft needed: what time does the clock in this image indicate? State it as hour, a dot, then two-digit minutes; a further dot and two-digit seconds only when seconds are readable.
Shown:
11.27.07
